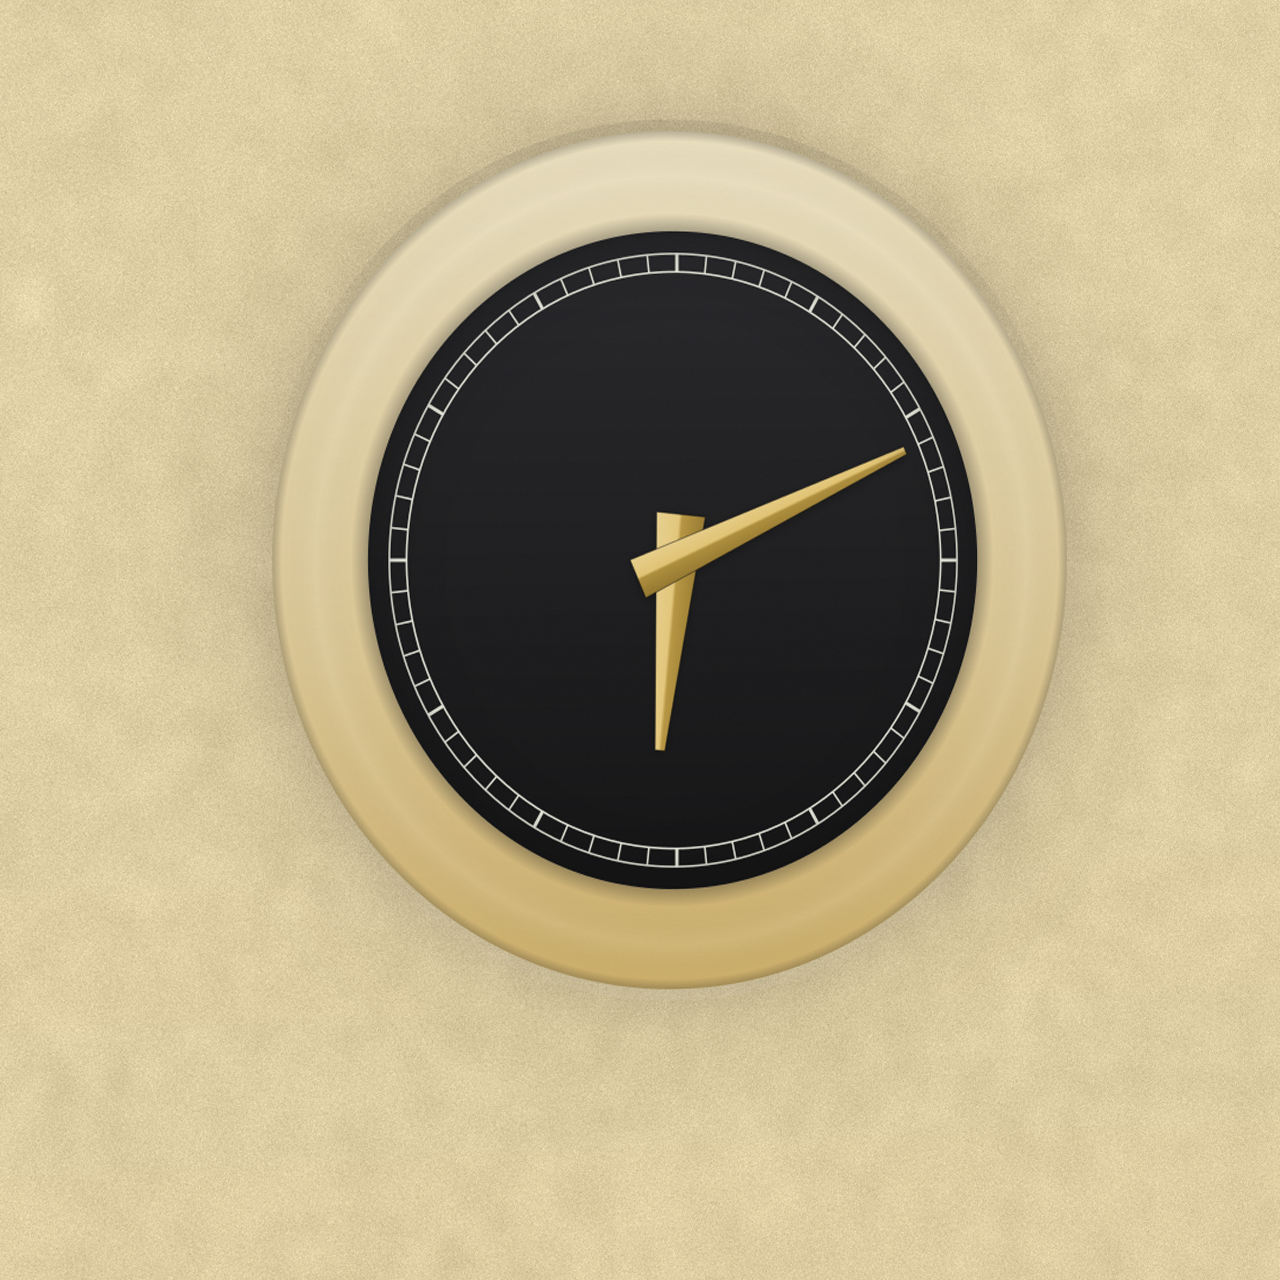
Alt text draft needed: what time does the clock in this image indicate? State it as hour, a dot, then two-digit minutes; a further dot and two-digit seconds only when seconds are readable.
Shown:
6.11
